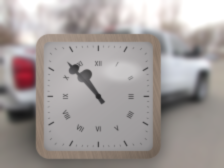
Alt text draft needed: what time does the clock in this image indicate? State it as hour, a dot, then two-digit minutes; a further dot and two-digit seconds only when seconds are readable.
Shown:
10.53
